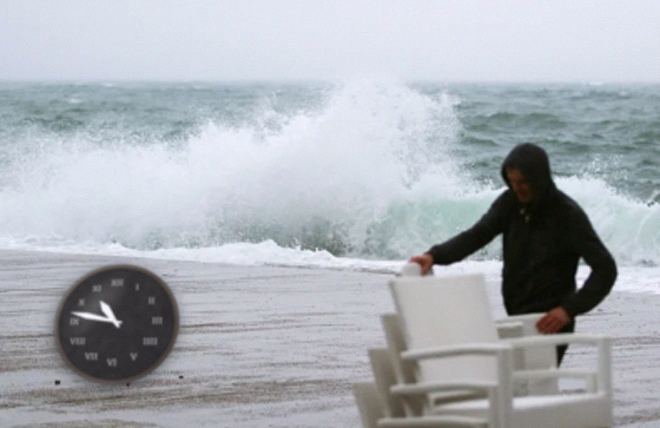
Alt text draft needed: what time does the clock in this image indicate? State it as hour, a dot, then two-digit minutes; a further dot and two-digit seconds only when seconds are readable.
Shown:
10.47
